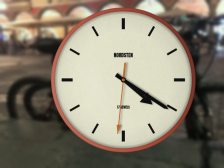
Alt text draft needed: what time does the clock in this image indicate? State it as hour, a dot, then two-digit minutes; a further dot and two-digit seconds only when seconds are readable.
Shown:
4.20.31
